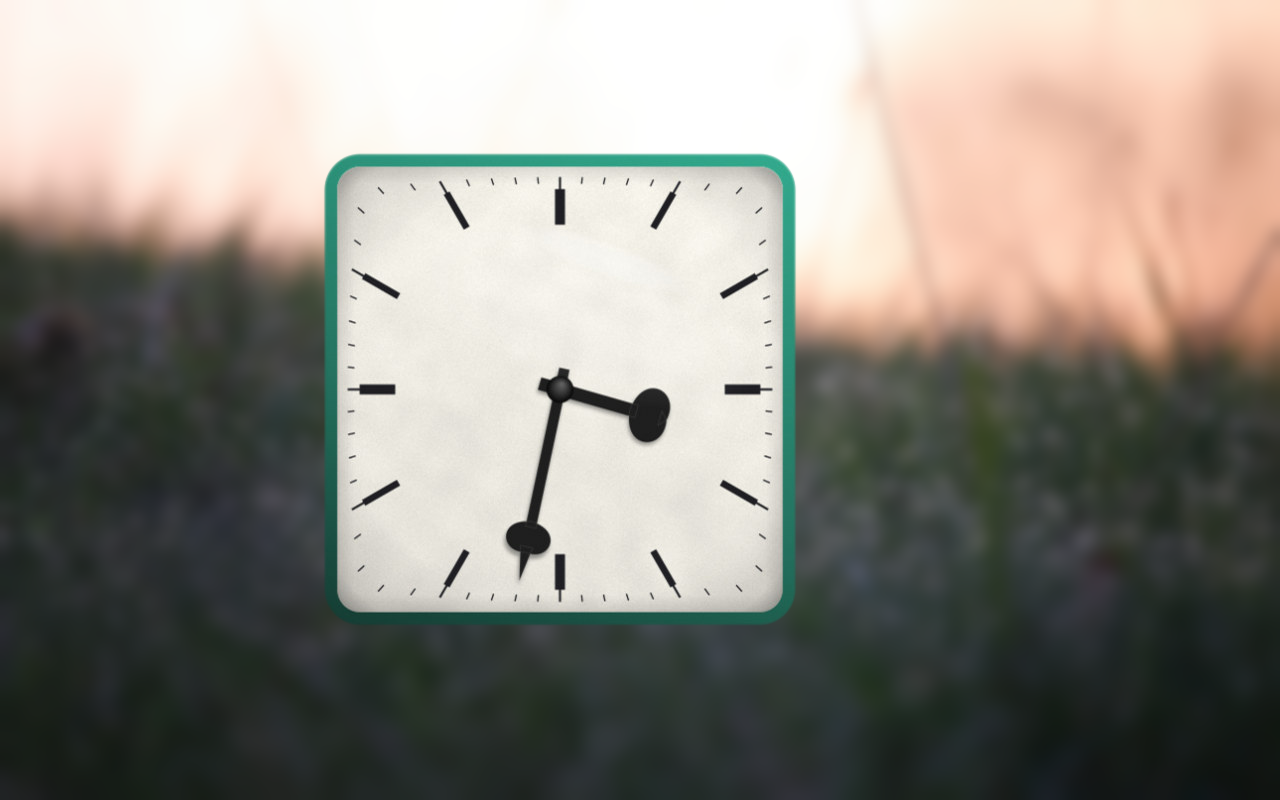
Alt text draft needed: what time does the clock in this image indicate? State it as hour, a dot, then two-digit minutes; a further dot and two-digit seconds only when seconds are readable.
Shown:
3.32
